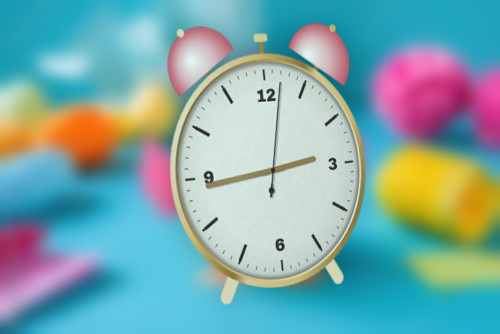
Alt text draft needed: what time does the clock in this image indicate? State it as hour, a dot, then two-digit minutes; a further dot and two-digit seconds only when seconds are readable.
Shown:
2.44.02
